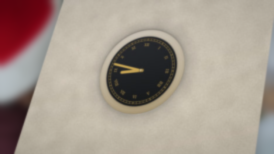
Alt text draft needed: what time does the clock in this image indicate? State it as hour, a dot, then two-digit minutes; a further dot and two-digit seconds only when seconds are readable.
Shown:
8.47
